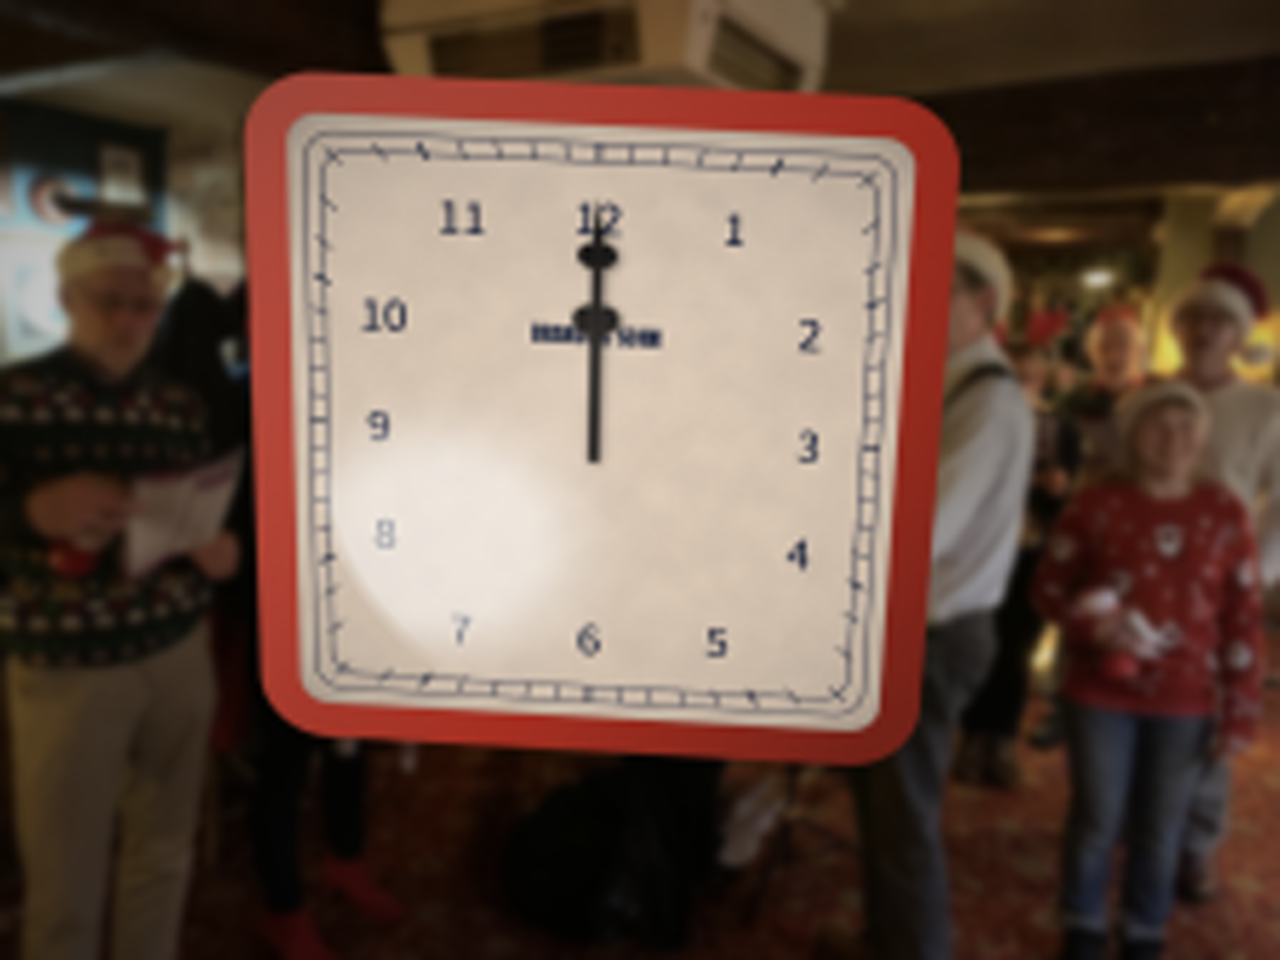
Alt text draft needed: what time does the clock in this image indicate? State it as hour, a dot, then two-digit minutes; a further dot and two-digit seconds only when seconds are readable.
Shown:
12.00
